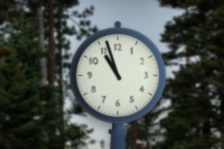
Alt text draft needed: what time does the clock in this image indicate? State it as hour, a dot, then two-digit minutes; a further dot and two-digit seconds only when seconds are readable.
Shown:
10.57
